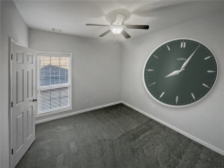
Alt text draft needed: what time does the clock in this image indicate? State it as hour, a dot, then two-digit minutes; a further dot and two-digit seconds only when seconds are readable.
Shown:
8.05
